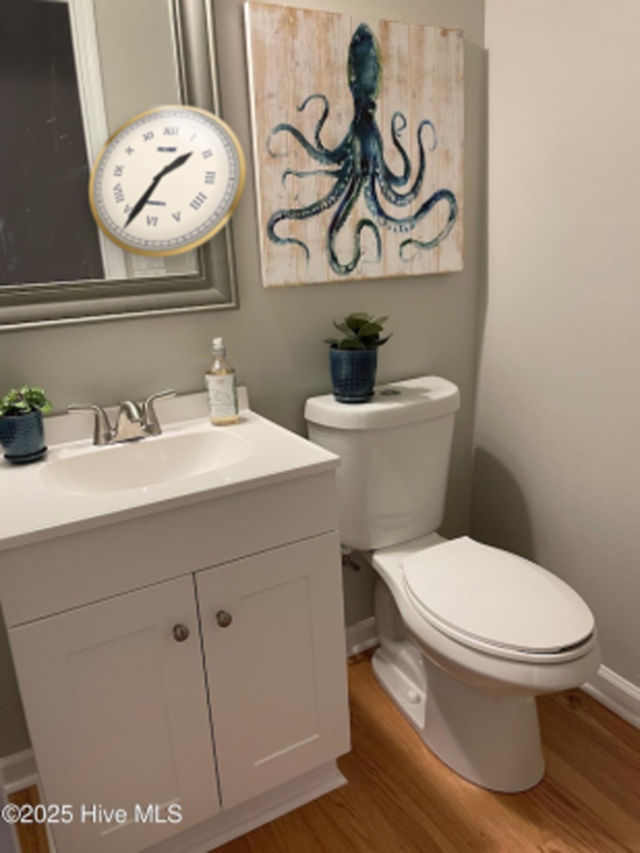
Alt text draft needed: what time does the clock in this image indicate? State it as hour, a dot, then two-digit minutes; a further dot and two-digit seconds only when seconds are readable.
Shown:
1.34
